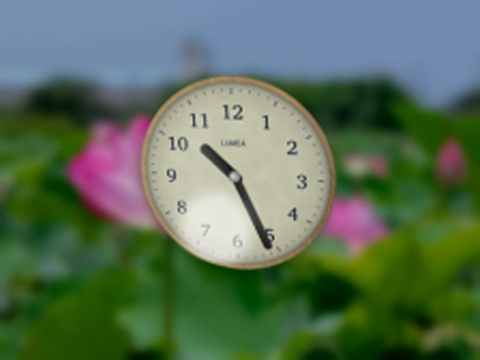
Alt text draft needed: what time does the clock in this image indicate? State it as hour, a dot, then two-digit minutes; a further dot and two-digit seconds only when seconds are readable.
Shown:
10.26
